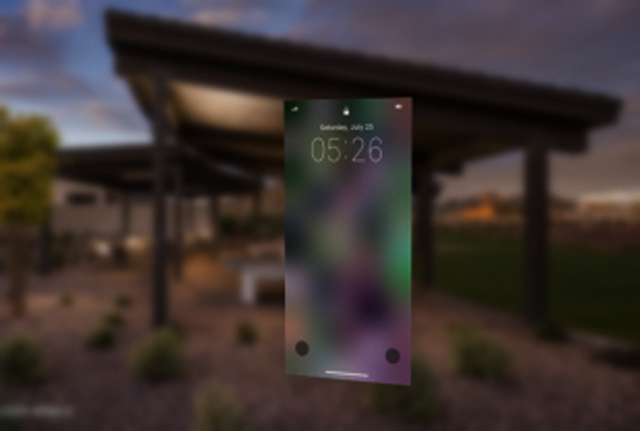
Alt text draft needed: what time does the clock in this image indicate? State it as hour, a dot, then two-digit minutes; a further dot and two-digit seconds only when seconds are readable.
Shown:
5.26
